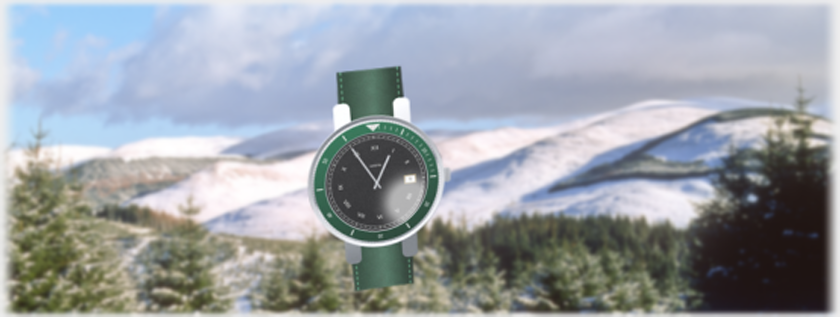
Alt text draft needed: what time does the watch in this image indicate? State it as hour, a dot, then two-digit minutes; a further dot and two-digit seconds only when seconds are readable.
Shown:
12.55
